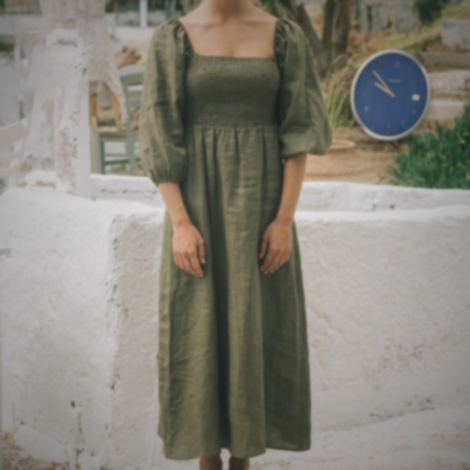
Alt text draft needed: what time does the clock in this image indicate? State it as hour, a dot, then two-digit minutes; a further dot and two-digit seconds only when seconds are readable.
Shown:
9.52
